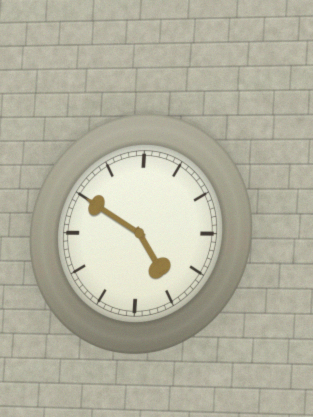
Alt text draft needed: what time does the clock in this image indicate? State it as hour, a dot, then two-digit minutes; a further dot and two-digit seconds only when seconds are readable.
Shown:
4.50
